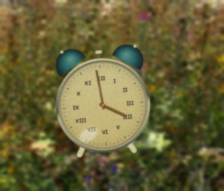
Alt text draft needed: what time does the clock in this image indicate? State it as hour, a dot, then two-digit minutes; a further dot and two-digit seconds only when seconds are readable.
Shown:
3.59
